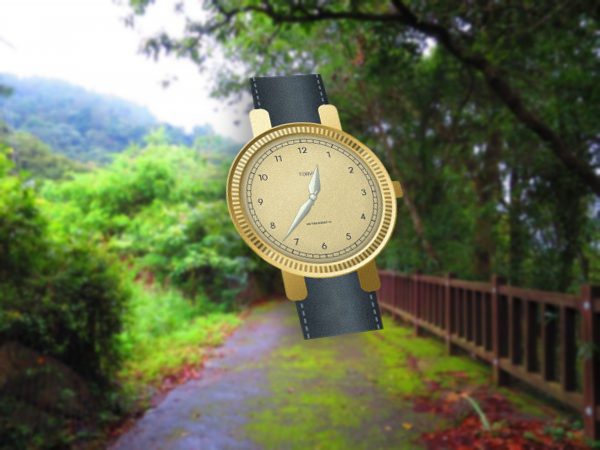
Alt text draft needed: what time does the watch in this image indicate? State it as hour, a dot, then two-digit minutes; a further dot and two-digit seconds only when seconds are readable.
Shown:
12.37
